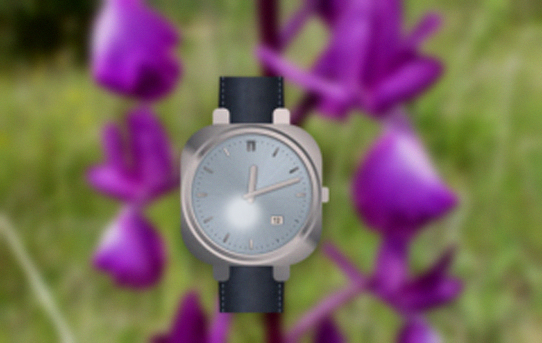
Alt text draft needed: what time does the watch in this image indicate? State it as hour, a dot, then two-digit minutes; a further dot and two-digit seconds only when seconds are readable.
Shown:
12.12
